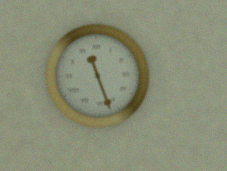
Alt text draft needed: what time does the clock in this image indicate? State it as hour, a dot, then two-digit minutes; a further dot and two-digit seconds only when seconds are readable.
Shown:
11.27
